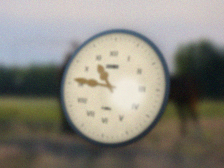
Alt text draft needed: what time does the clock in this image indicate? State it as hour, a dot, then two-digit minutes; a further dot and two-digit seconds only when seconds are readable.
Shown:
10.46
